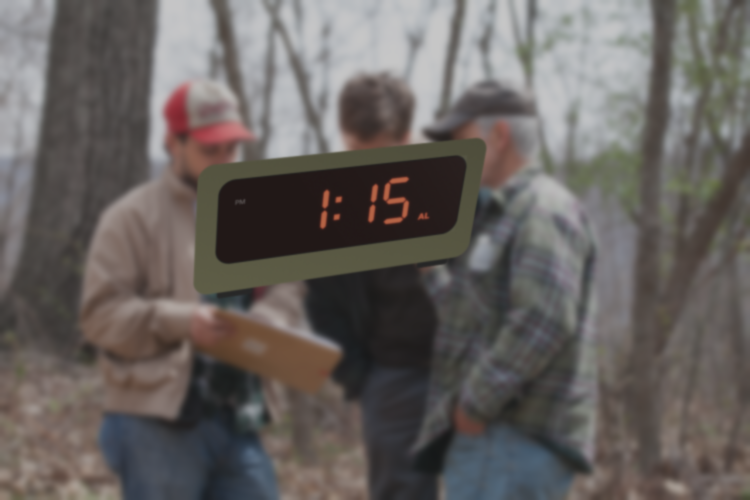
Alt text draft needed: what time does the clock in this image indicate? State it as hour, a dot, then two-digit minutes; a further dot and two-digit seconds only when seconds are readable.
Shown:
1.15
